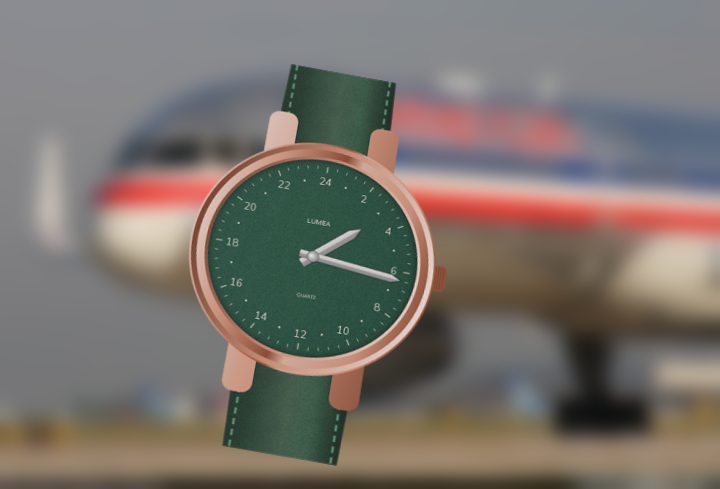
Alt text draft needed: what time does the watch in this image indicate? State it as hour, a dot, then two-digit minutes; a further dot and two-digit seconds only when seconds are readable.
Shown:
3.16
